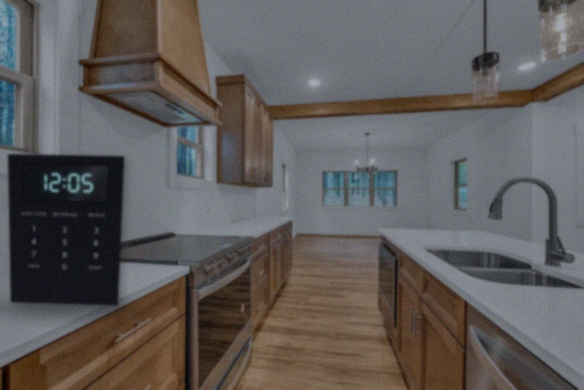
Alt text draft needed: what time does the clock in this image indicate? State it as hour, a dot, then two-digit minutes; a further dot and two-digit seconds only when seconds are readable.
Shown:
12.05
